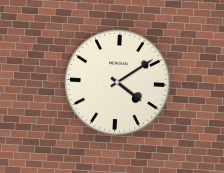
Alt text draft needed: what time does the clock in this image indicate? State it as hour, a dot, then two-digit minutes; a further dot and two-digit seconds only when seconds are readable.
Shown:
4.09
